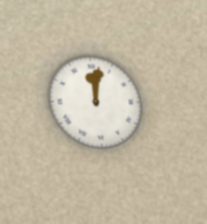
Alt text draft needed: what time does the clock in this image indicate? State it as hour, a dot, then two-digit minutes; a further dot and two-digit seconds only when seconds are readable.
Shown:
12.02
